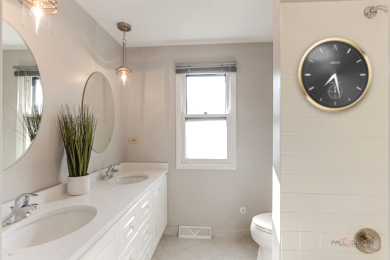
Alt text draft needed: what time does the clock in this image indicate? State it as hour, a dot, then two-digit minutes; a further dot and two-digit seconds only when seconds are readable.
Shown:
7.28
